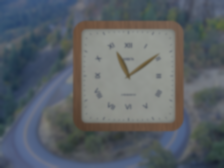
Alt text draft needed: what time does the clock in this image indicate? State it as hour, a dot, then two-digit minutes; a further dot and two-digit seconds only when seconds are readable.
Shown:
11.09
